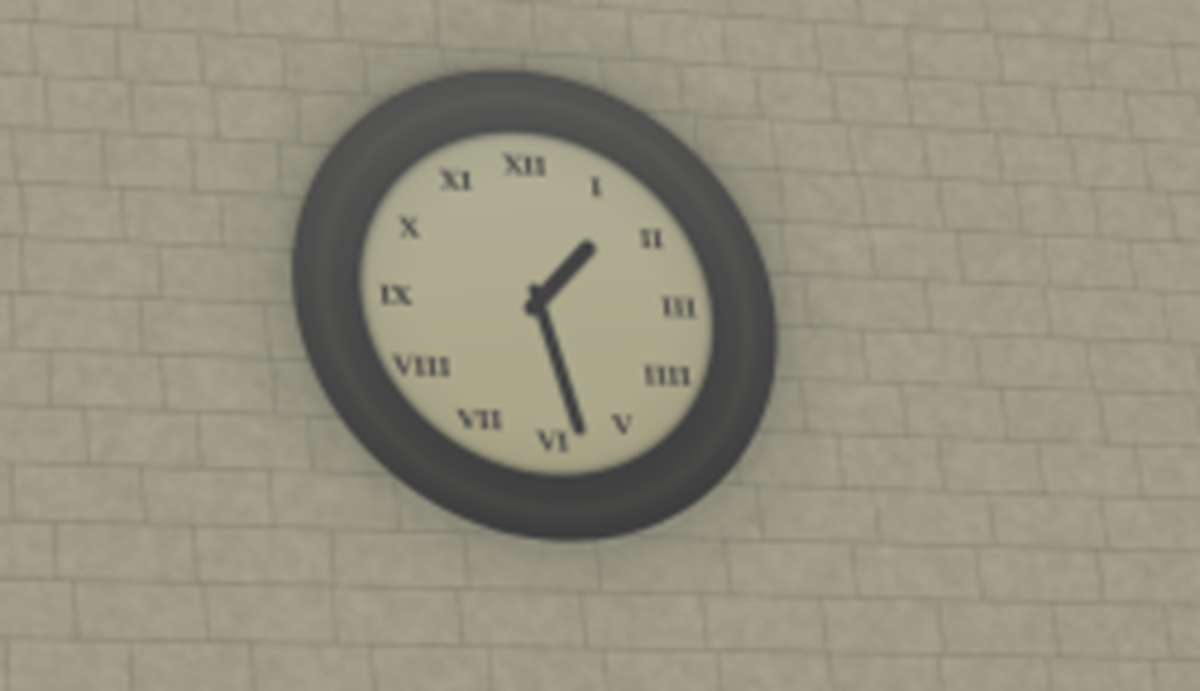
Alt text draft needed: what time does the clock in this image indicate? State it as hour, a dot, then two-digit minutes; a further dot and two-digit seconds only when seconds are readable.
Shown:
1.28
